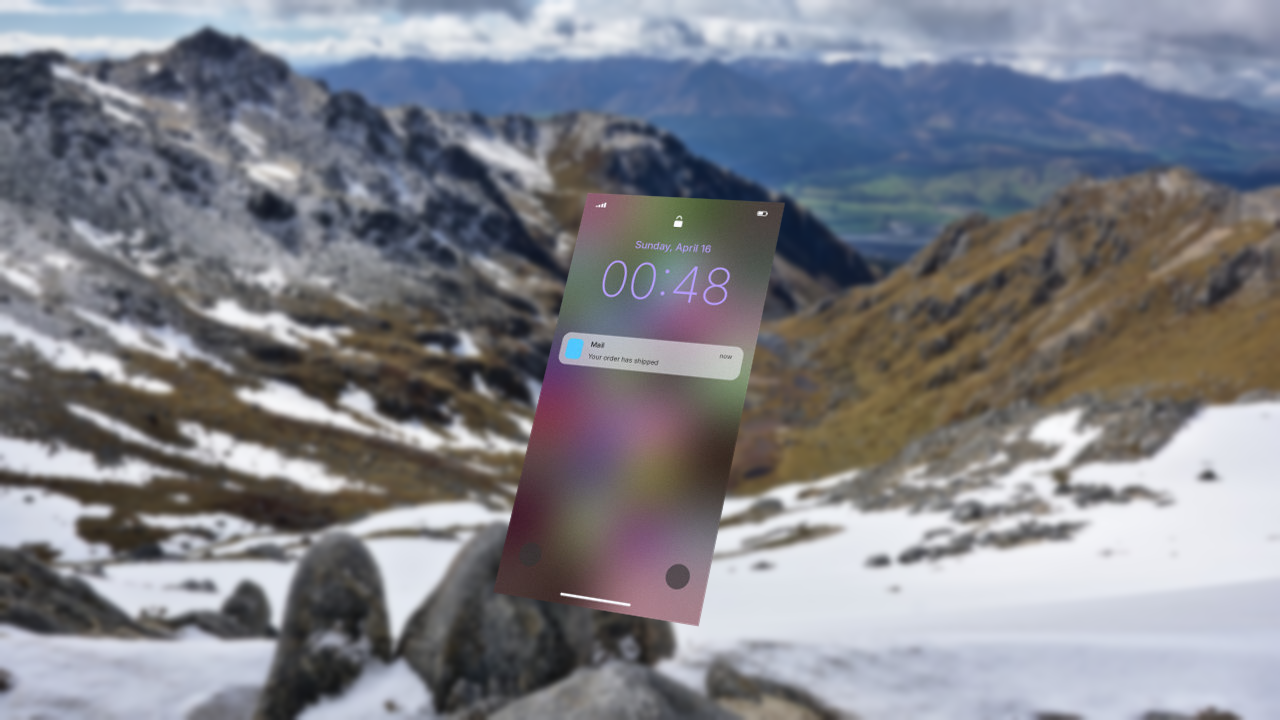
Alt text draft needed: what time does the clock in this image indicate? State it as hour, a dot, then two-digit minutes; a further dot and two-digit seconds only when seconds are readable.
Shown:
0.48
